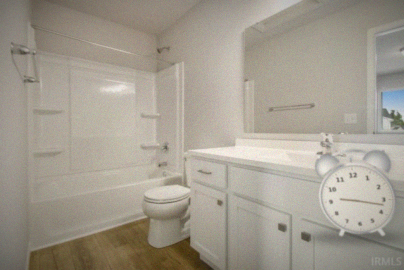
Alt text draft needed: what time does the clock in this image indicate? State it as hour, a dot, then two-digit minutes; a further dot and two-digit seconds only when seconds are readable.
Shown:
9.17
